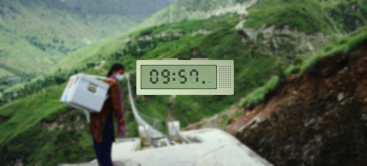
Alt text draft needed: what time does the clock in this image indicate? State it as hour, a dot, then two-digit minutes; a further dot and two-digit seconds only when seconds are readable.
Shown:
9.57
